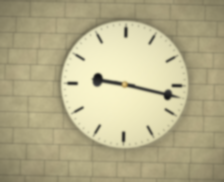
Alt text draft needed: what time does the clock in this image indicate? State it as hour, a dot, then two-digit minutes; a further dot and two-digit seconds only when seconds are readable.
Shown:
9.17
